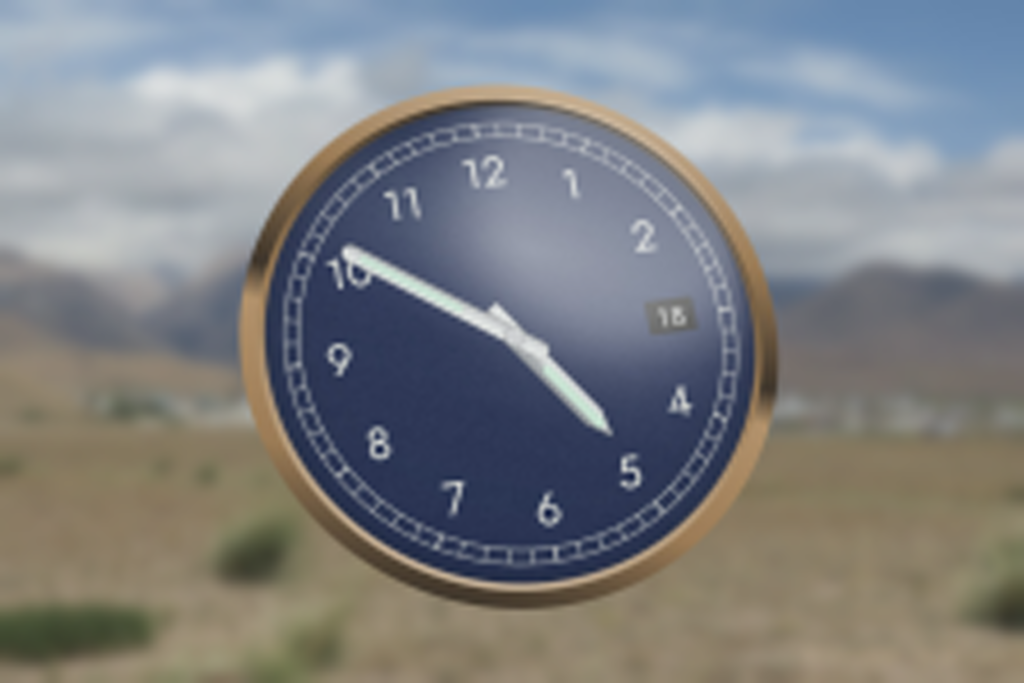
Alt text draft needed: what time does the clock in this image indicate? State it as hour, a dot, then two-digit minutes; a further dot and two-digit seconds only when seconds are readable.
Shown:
4.51
